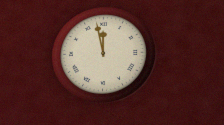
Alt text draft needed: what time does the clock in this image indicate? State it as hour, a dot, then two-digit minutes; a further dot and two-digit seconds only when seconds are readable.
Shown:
11.58
